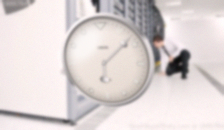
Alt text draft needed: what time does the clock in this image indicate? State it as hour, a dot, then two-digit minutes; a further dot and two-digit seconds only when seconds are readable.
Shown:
6.08
